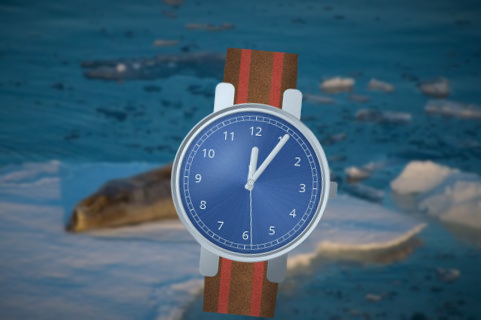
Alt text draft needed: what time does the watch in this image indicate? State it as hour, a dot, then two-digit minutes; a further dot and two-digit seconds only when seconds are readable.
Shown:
12.05.29
